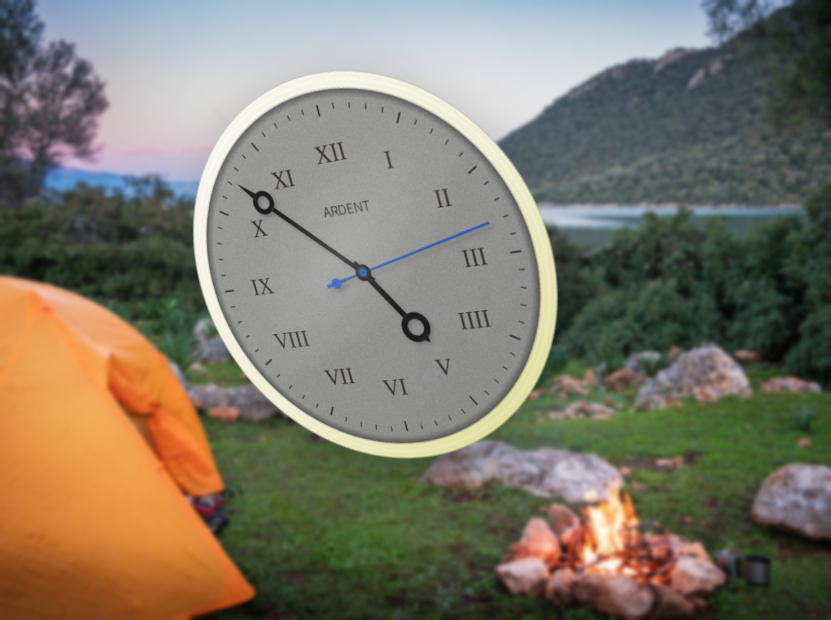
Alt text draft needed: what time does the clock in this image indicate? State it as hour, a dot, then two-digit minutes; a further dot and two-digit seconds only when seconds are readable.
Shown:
4.52.13
